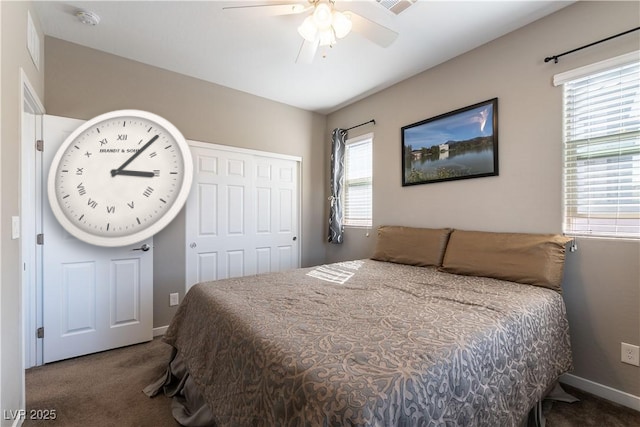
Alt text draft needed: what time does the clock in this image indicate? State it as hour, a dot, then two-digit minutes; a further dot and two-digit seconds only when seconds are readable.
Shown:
3.07
